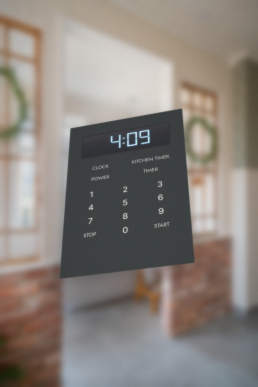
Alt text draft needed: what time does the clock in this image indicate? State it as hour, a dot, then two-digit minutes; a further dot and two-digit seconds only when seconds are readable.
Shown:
4.09
